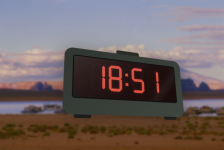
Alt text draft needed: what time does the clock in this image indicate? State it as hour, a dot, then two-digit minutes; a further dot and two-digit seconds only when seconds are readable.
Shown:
18.51
